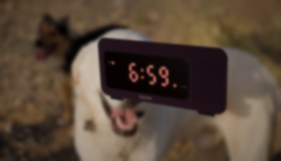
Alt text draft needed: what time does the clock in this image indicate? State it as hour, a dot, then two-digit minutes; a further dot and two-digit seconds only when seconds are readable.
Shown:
6.59
